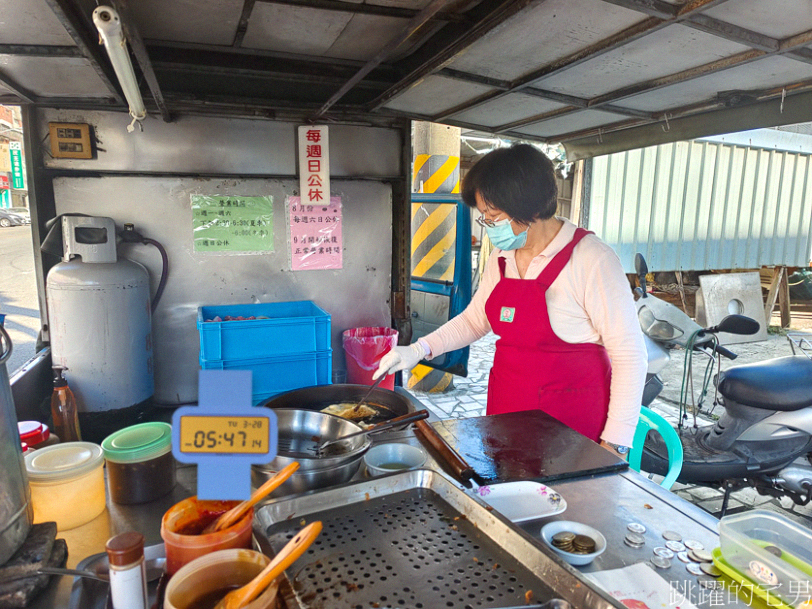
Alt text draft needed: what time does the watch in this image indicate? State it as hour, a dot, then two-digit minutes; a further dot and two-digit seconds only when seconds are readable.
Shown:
5.47
